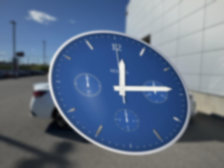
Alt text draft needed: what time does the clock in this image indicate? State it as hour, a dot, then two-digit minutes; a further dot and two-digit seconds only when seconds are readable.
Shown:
12.14
